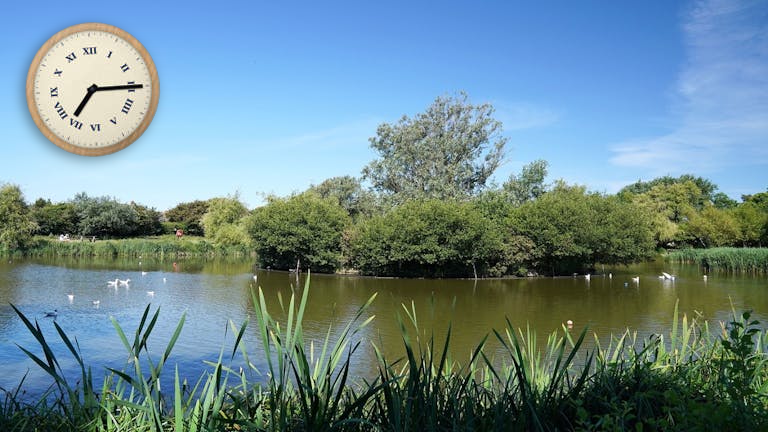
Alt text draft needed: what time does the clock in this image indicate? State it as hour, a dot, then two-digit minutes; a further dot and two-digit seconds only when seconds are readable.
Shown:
7.15
